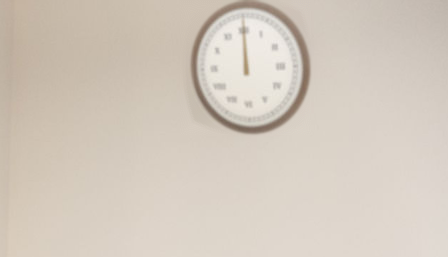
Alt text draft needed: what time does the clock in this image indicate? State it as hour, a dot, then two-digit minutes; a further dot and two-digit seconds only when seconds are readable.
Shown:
12.00
